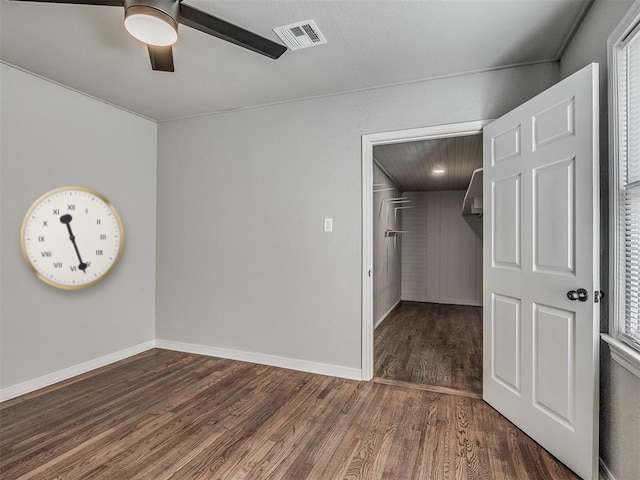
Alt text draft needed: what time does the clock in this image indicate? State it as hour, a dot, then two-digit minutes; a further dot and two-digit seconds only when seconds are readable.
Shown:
11.27
